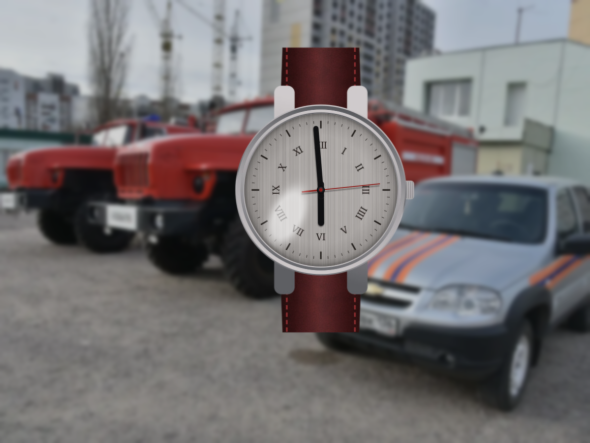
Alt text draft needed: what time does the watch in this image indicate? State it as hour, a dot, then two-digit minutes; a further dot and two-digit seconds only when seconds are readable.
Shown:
5.59.14
